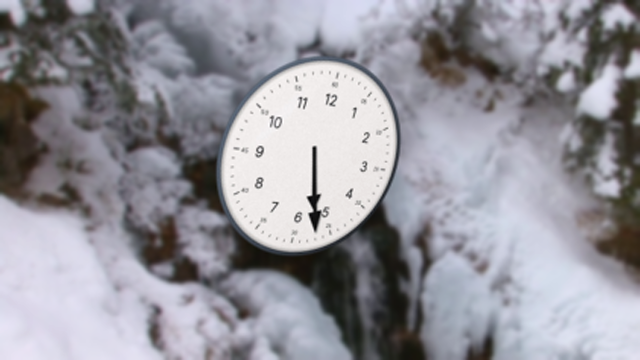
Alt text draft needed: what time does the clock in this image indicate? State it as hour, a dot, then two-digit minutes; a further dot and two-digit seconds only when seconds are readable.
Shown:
5.27
